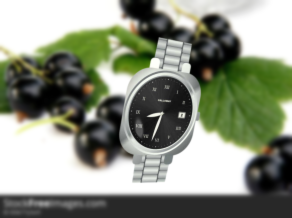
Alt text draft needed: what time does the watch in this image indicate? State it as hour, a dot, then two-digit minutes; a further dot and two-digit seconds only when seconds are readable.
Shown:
8.32
